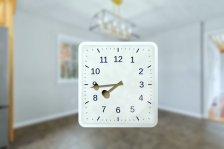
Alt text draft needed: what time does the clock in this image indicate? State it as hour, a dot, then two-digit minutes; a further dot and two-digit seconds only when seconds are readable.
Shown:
7.44
